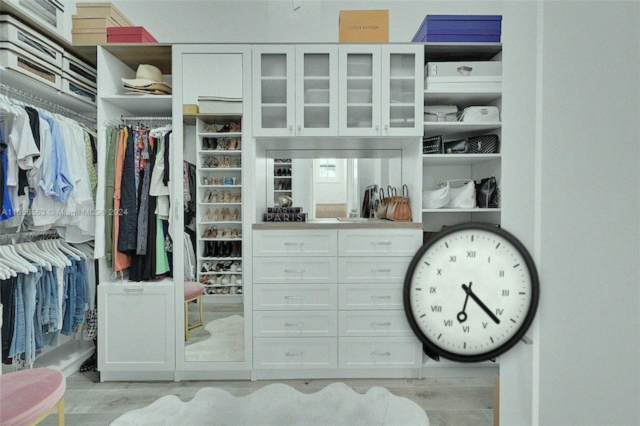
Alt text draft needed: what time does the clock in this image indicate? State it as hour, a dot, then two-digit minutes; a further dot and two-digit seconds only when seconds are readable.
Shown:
6.22
